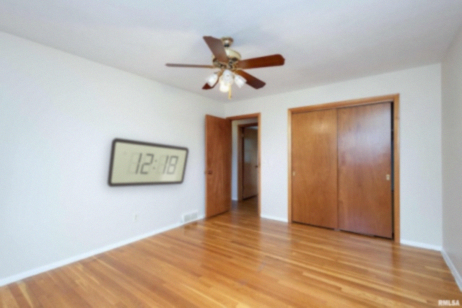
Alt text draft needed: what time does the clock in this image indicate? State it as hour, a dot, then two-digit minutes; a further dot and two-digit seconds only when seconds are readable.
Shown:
12.18
